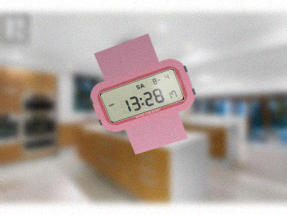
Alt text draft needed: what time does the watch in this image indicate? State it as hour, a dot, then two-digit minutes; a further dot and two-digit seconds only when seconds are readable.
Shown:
13.28.17
